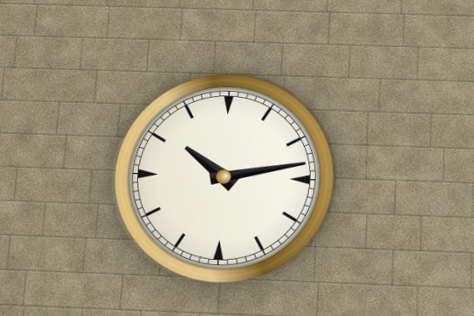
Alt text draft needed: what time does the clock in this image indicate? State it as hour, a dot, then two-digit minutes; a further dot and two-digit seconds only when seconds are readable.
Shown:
10.13
